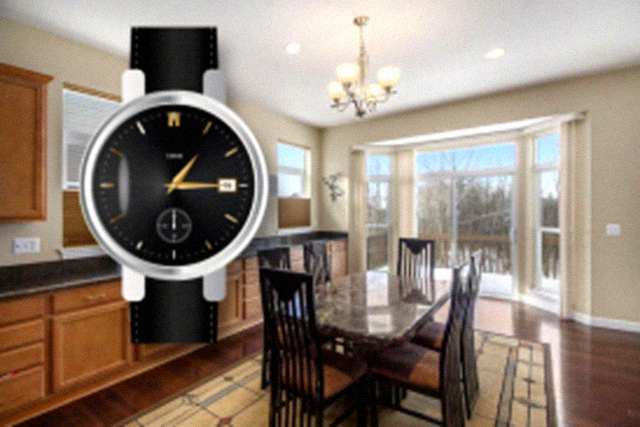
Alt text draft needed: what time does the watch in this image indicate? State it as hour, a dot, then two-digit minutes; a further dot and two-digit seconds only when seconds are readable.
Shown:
1.15
